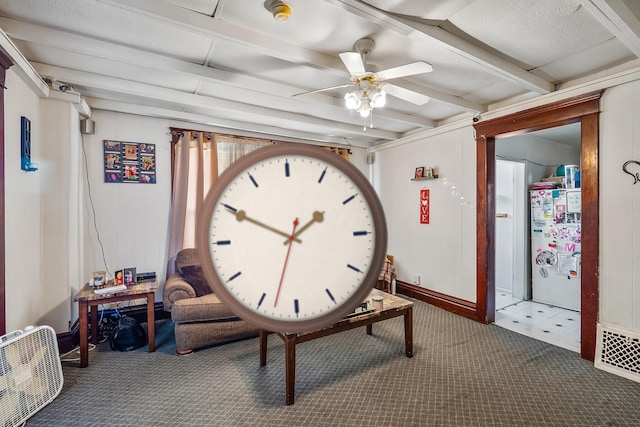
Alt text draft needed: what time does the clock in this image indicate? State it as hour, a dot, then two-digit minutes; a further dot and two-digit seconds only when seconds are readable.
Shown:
1.49.33
